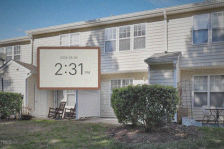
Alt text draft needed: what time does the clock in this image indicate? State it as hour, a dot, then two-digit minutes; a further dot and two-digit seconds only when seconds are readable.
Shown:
2.31
